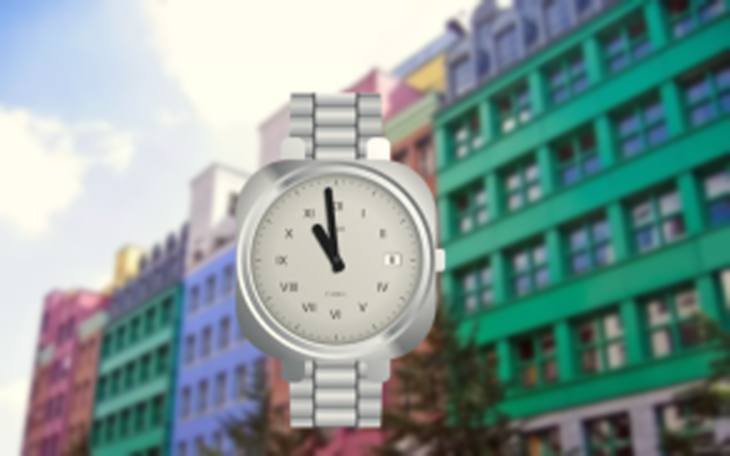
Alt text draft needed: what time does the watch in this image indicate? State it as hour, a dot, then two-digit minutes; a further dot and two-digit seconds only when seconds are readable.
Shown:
10.59
